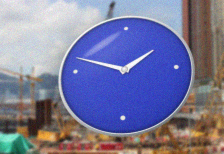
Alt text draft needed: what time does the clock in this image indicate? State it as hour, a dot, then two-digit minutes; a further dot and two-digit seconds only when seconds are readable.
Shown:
1.48
